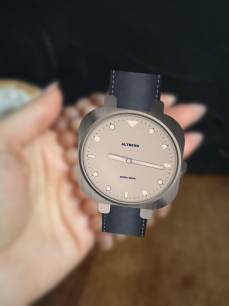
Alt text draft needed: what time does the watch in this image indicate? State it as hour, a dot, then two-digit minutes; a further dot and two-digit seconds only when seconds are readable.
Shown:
9.16
